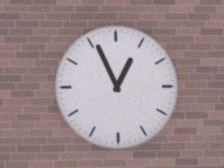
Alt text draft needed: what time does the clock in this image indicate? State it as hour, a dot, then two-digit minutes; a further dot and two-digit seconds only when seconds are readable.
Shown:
12.56
